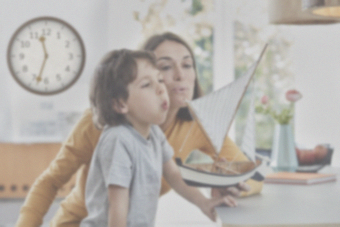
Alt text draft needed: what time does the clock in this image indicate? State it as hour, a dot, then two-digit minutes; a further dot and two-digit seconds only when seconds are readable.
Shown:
11.33
